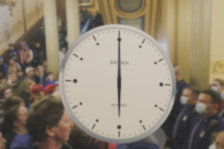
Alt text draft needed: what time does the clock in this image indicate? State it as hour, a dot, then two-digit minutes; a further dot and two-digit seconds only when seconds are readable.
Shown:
6.00
